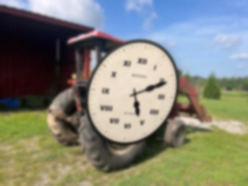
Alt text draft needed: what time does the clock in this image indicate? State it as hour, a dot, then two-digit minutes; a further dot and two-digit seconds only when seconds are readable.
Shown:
5.11
